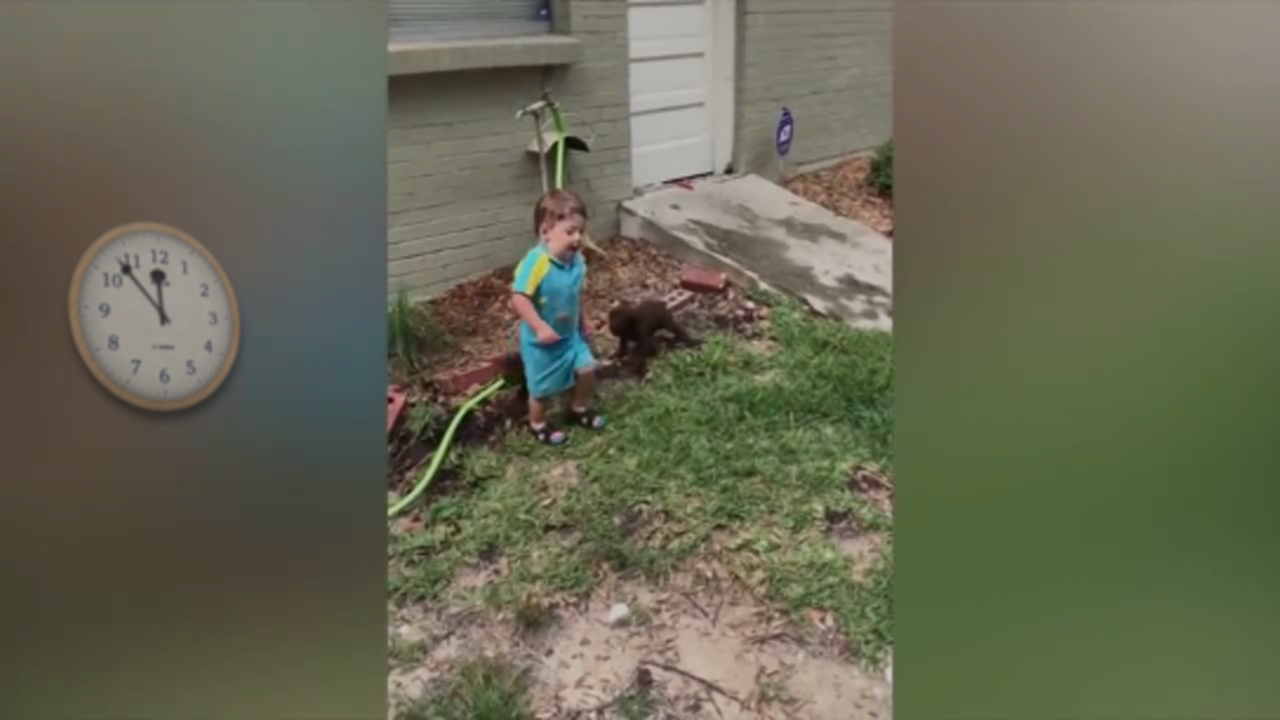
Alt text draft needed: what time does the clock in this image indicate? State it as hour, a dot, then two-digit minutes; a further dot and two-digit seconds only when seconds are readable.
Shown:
11.53
